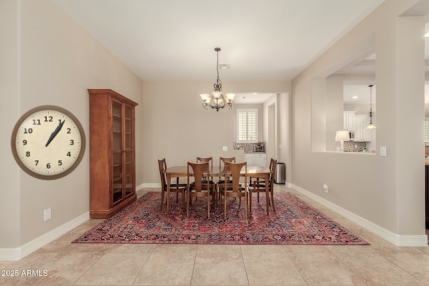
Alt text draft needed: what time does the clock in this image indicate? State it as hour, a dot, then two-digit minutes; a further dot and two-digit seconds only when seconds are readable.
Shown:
1.06
